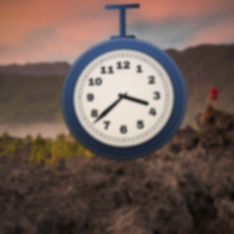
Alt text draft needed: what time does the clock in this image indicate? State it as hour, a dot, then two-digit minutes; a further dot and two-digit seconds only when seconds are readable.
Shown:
3.38
